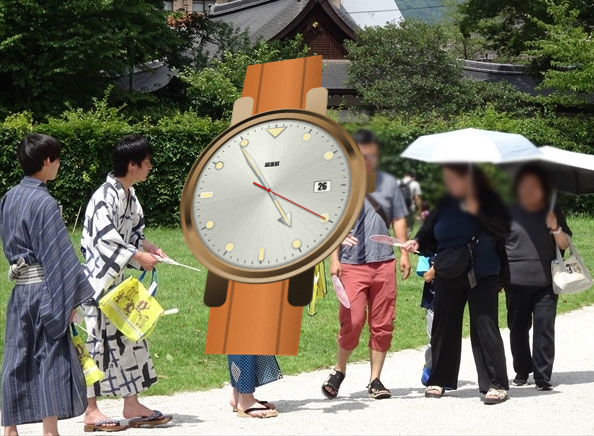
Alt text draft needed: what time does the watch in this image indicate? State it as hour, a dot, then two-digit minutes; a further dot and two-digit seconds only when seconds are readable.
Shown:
4.54.20
